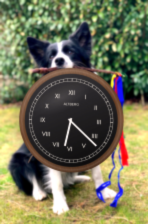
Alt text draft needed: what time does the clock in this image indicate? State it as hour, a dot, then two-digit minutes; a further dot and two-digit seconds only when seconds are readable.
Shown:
6.22
